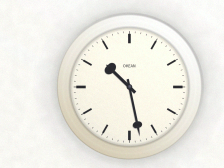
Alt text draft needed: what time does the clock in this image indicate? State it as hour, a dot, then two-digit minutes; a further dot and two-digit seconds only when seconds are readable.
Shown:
10.28
